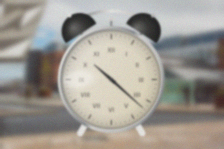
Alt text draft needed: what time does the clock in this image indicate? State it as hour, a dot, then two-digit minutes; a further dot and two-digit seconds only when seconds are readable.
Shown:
10.22
